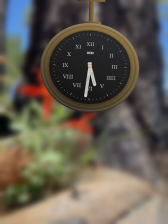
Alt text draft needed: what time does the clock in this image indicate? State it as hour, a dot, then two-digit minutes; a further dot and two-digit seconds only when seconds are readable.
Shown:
5.31
